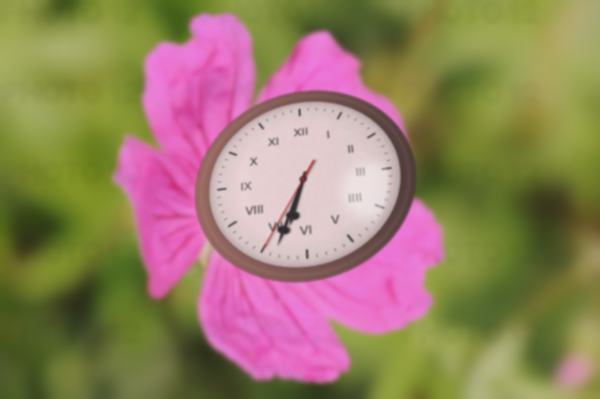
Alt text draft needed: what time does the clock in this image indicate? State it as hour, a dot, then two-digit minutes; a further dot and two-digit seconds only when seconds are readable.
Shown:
6.33.35
